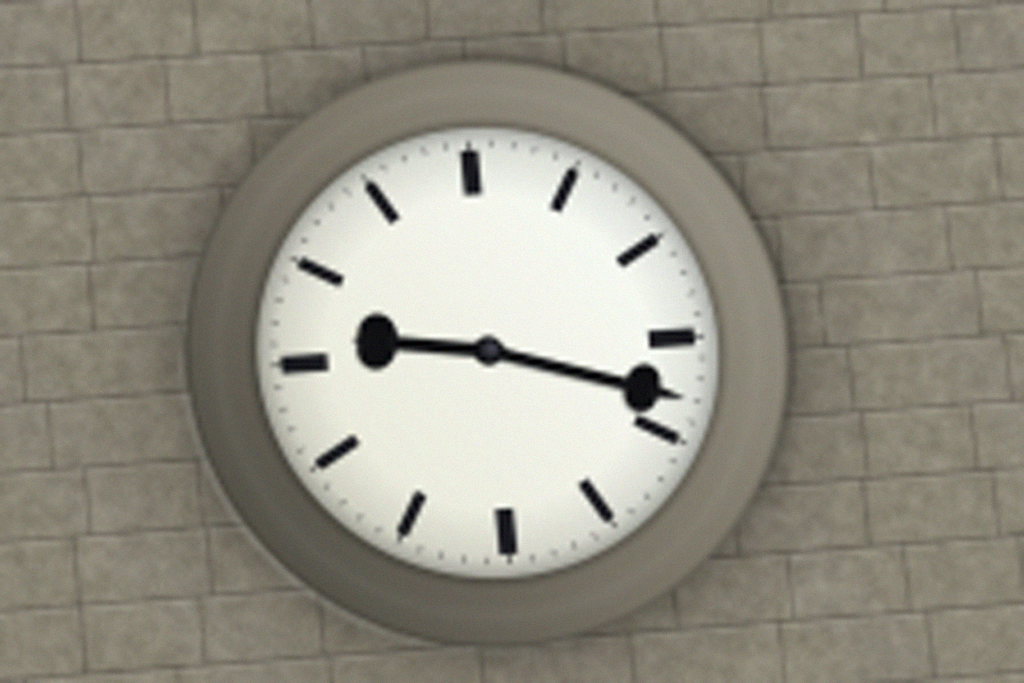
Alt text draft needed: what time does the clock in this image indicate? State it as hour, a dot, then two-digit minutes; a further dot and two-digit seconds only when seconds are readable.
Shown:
9.18
